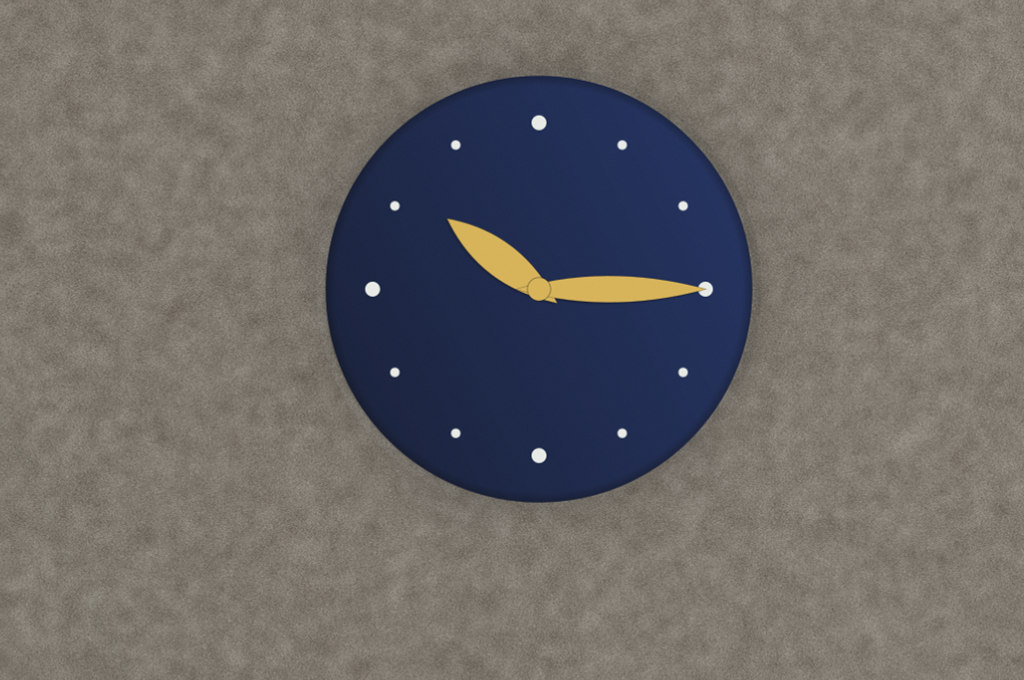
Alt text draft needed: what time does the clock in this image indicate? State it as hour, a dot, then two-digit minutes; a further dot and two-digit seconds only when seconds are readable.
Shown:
10.15
